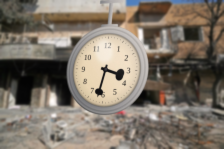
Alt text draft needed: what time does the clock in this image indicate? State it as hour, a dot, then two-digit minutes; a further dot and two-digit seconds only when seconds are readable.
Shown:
3.32
